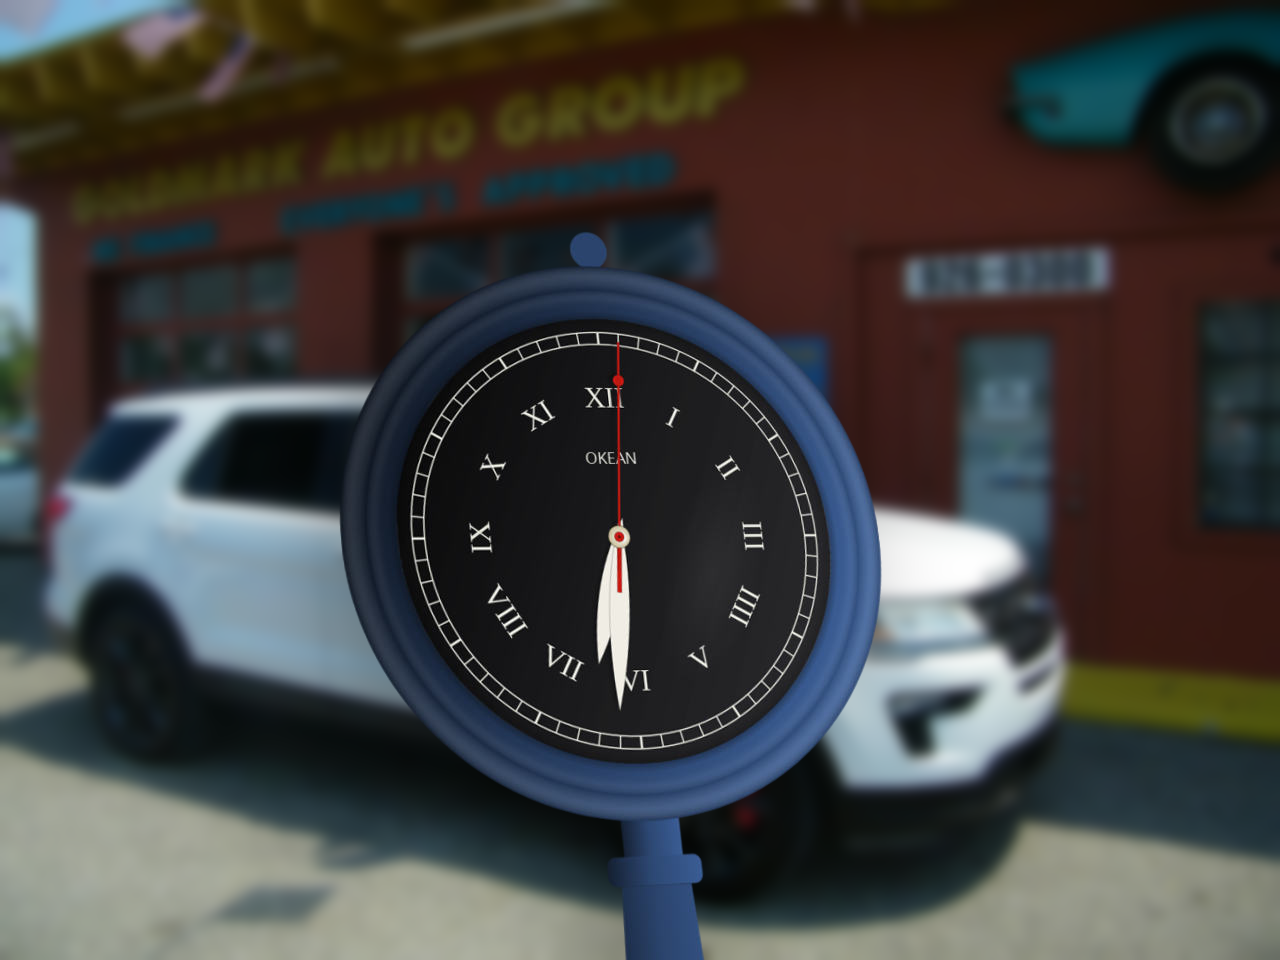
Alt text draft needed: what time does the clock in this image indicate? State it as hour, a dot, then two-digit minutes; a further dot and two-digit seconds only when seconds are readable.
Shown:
6.31.01
